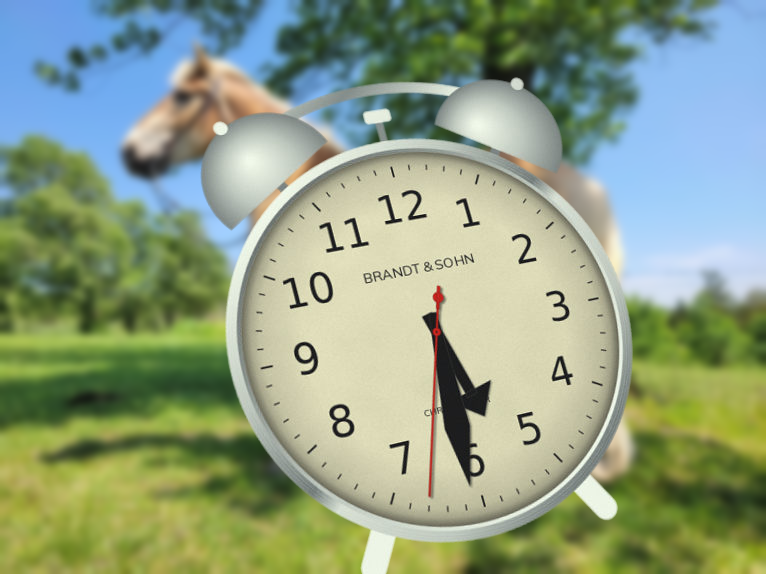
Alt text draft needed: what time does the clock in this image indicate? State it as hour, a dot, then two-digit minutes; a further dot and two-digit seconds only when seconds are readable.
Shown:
5.30.33
